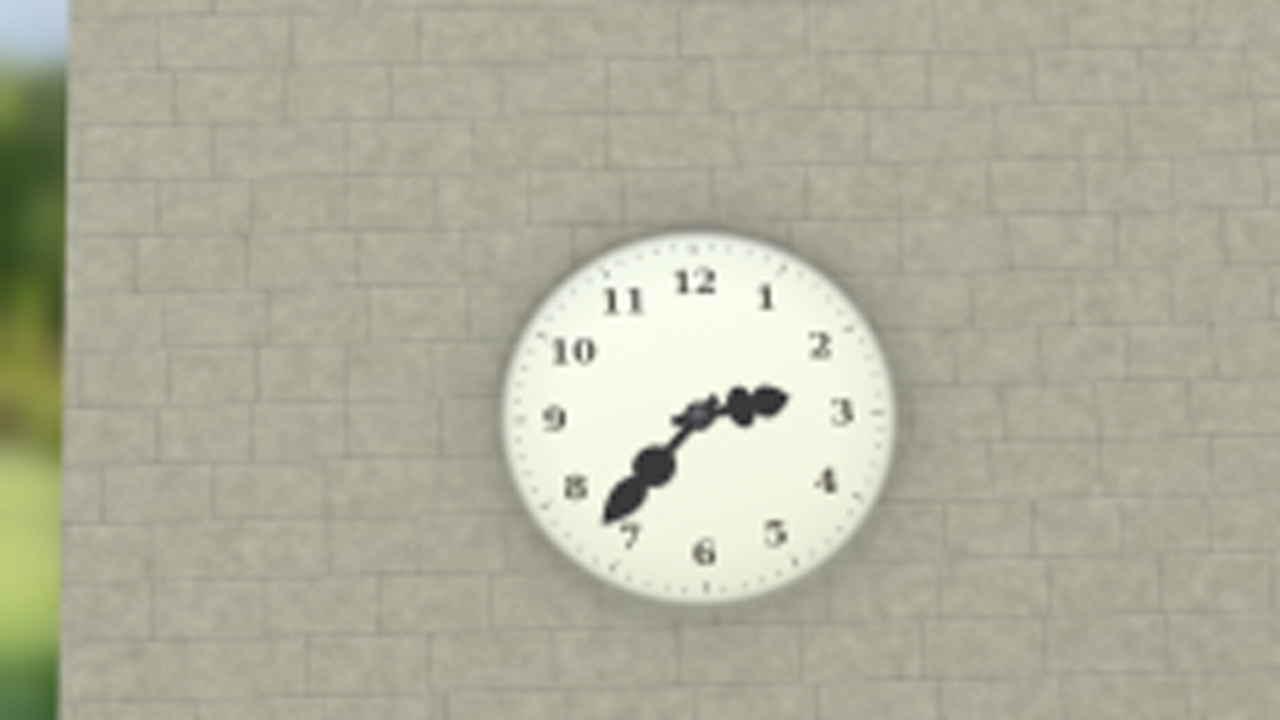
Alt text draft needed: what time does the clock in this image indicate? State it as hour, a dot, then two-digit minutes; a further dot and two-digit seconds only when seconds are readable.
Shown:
2.37
